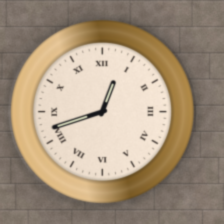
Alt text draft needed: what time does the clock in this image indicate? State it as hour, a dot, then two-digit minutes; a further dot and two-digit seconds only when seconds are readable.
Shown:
12.42
